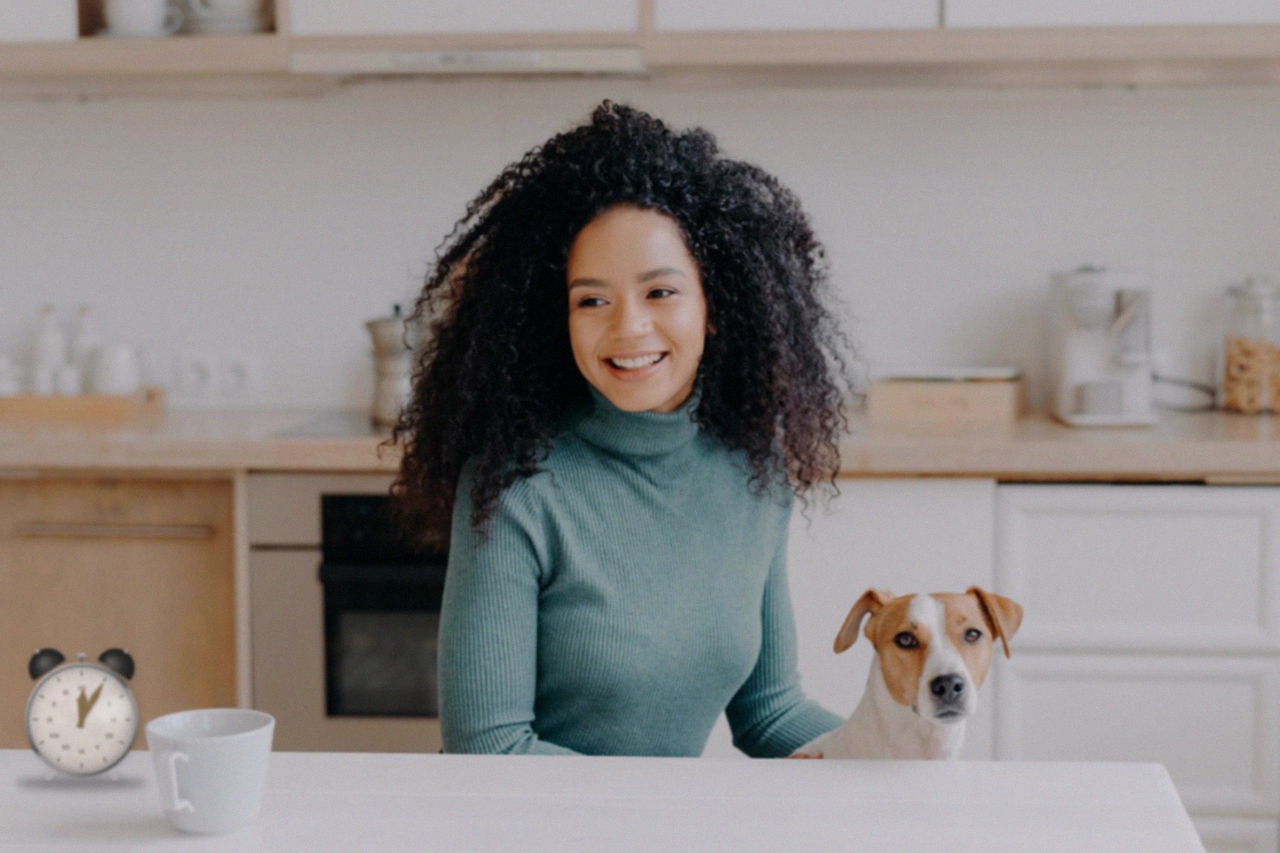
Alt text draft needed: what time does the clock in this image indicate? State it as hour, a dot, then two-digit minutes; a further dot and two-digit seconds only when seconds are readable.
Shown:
12.05
